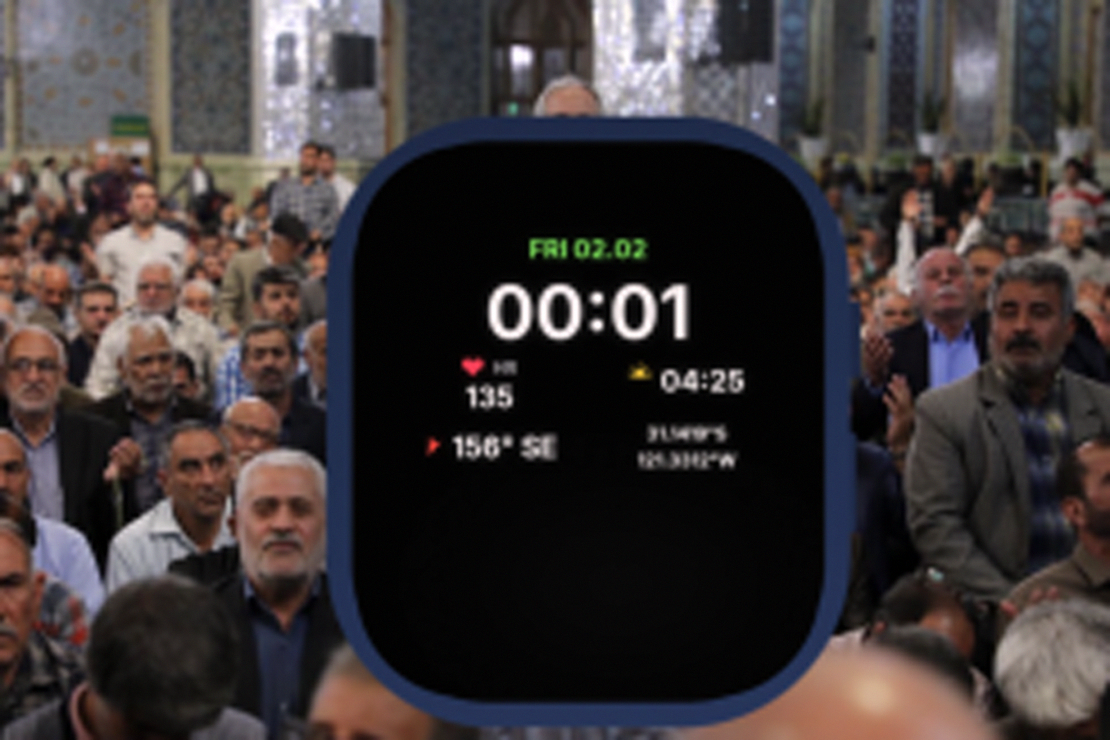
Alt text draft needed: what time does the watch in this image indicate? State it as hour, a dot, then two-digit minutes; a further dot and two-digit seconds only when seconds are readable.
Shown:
0.01
